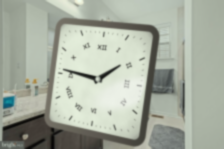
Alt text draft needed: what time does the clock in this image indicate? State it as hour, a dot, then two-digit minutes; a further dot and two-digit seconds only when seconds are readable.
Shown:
1.46
